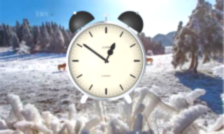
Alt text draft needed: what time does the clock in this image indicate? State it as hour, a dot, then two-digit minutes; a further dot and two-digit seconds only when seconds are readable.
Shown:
12.51
